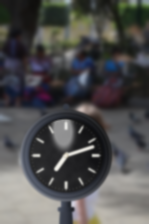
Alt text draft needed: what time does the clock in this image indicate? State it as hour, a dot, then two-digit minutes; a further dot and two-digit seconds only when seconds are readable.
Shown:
7.12
